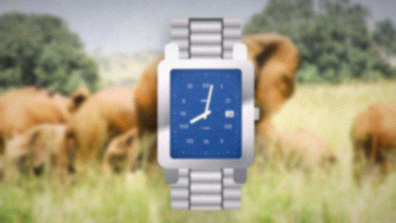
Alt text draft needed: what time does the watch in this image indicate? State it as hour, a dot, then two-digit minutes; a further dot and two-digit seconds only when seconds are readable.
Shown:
8.02
